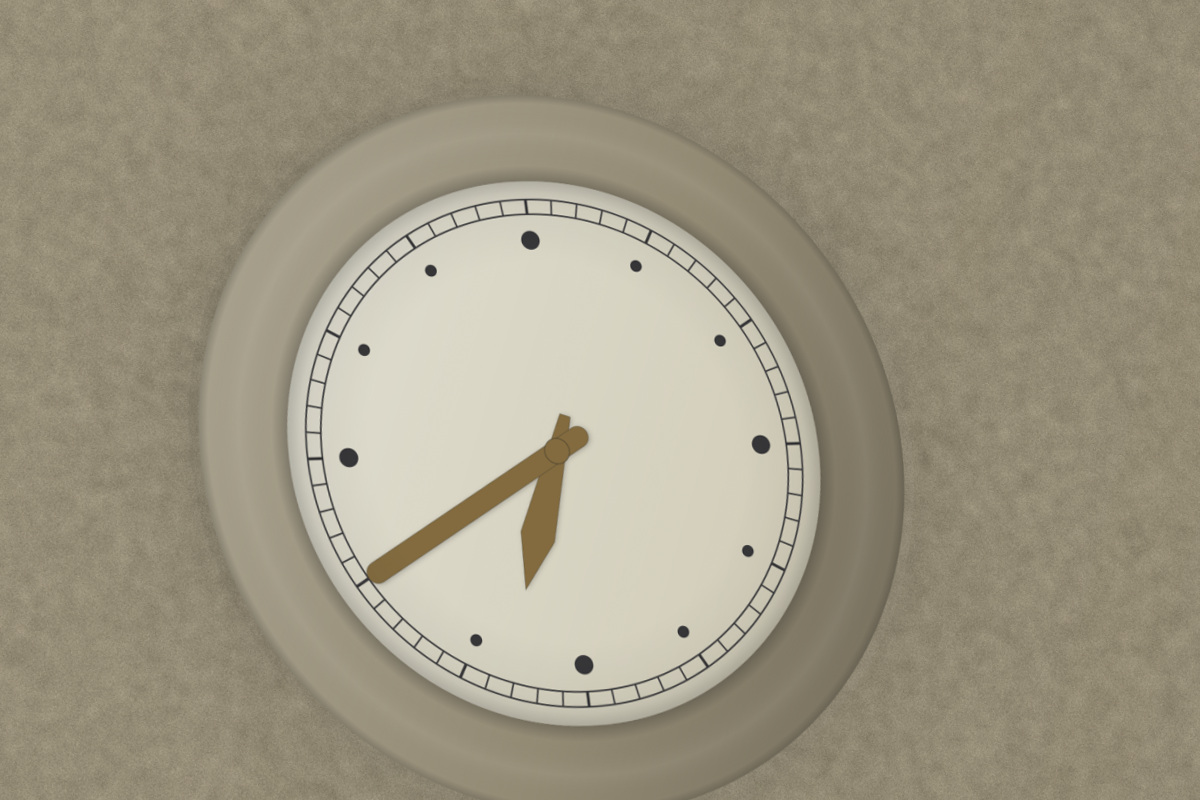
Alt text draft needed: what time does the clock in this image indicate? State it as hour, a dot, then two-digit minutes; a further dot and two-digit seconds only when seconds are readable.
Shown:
6.40
